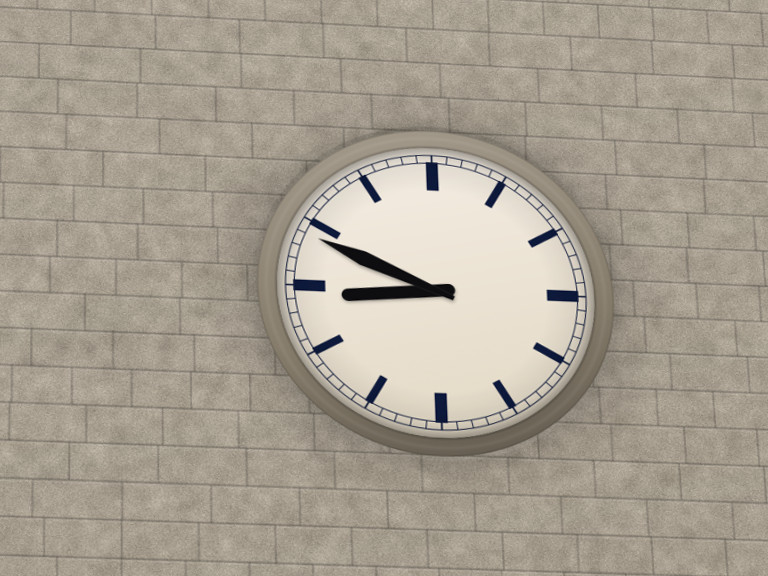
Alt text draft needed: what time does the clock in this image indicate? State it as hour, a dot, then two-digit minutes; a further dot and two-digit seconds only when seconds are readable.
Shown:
8.49
